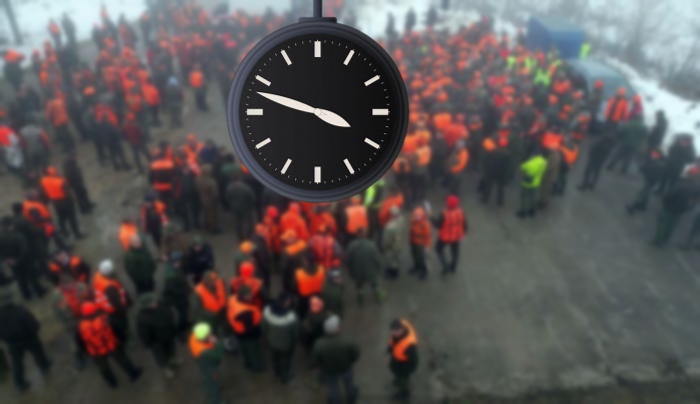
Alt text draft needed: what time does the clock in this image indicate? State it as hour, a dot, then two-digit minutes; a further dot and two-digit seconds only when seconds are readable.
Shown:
3.48
